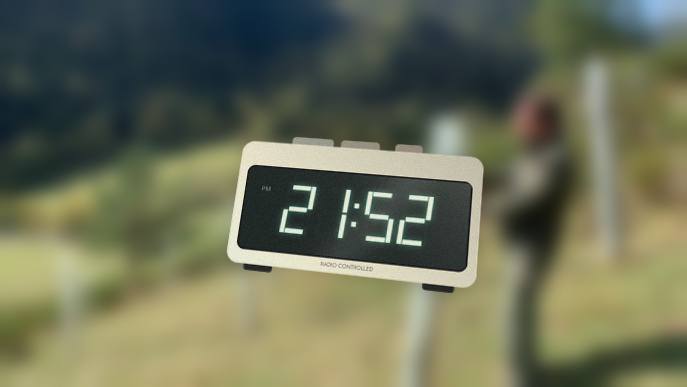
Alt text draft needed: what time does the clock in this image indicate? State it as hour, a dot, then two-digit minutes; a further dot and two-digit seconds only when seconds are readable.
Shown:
21.52
